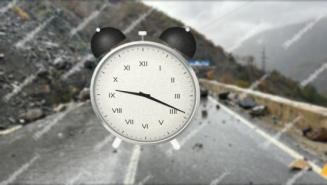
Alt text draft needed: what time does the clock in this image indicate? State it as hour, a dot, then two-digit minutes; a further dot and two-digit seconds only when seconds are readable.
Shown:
9.19
